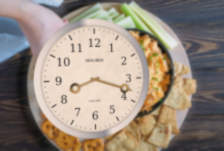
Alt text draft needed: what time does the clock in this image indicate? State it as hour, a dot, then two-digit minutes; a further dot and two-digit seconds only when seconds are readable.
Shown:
8.18
